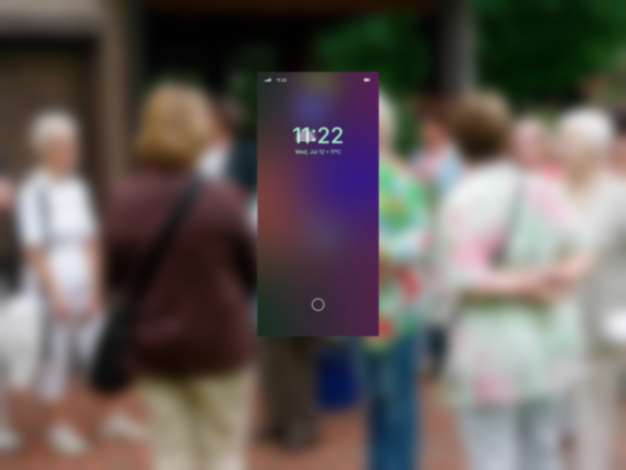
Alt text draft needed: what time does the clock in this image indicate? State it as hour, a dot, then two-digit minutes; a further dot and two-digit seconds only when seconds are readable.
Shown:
11.22
